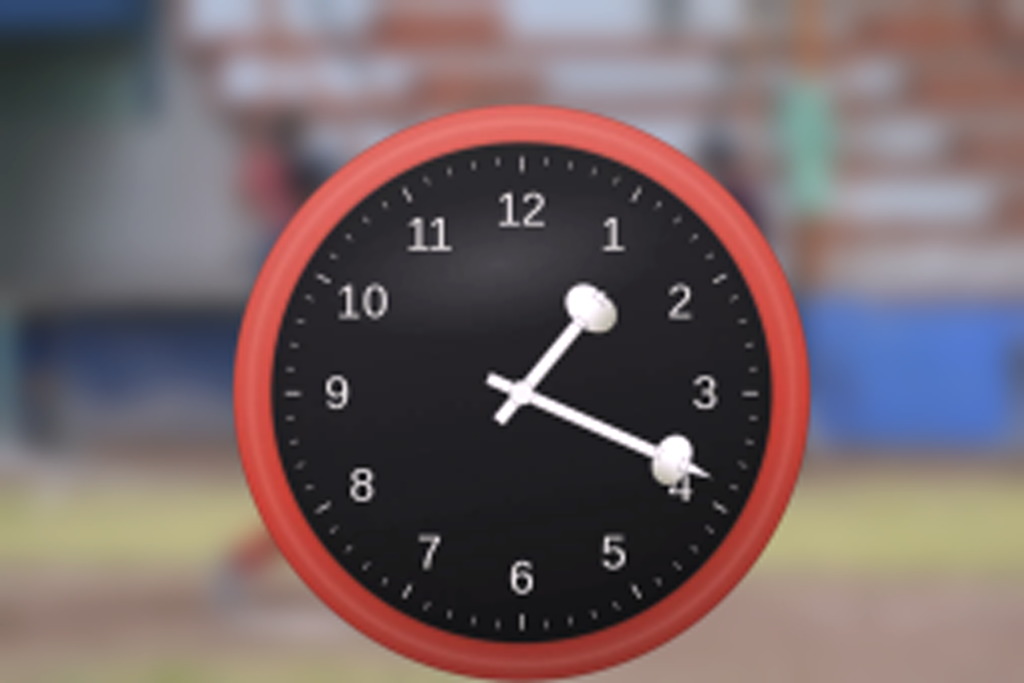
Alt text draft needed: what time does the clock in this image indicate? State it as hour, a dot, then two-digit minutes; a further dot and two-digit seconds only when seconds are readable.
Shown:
1.19
